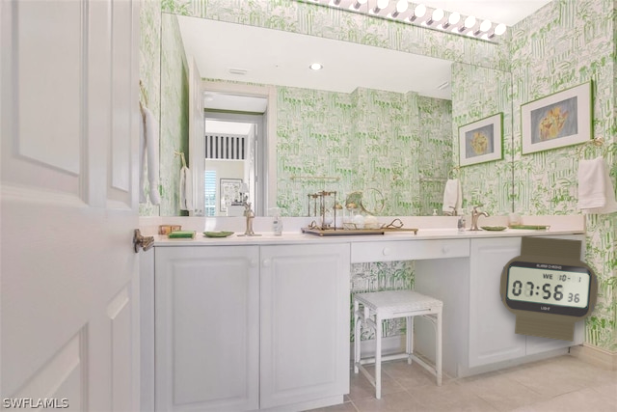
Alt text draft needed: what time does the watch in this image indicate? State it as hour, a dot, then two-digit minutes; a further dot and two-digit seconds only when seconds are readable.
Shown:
7.56.36
